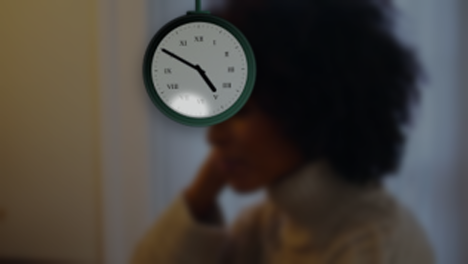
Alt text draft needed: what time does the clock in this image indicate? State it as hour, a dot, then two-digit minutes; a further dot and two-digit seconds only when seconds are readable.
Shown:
4.50
